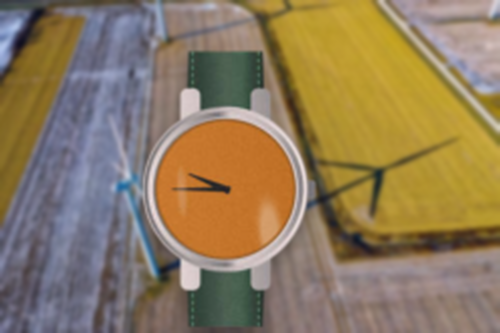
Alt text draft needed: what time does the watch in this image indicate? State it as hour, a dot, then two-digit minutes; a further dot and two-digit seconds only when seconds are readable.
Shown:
9.45
